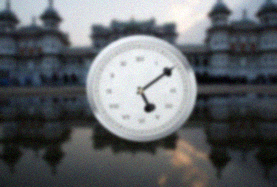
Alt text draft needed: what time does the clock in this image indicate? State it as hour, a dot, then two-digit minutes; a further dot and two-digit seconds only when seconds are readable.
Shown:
5.09
